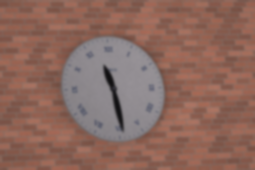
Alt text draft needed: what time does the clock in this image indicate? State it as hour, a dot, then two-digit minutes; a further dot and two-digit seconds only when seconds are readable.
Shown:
11.29
